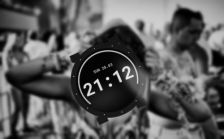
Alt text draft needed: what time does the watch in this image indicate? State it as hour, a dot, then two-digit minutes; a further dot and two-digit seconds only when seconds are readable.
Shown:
21.12
